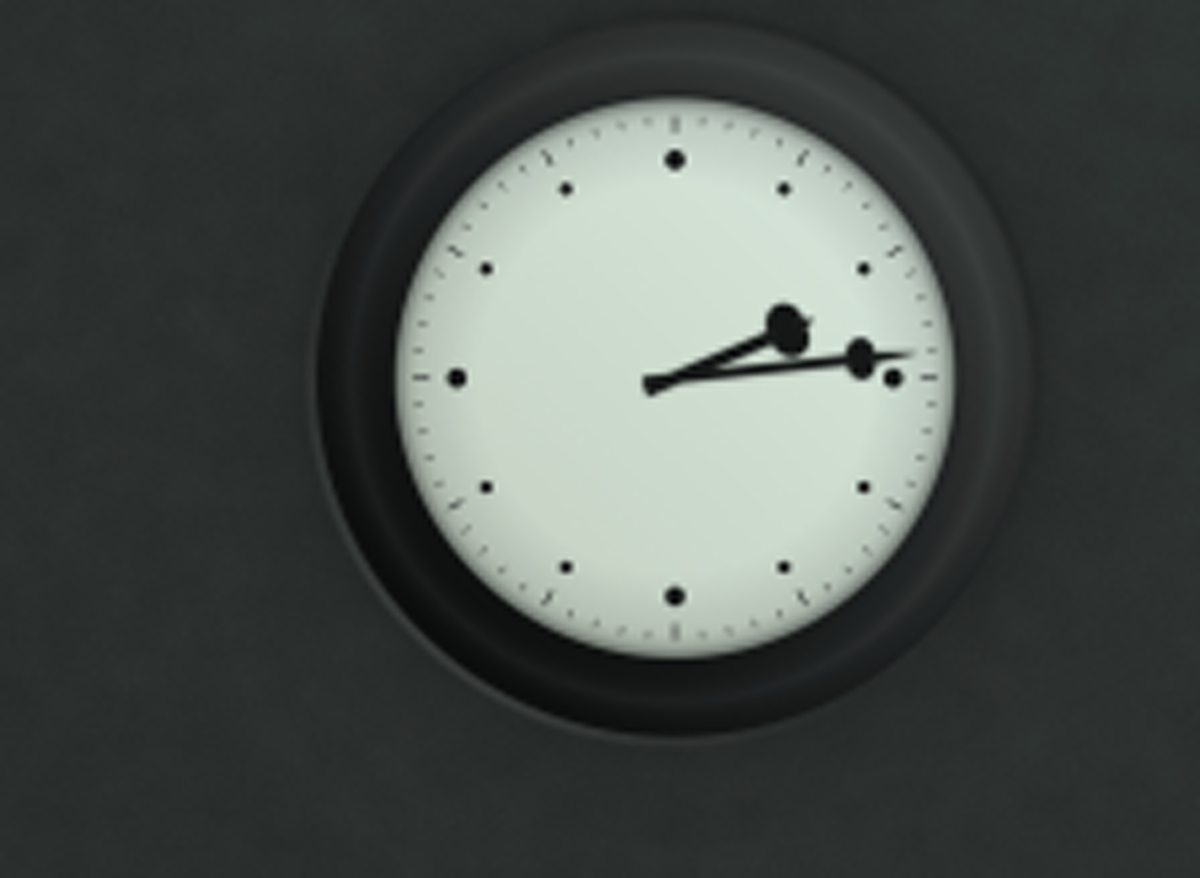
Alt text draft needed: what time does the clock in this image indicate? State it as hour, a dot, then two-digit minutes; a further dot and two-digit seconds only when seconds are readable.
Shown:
2.14
